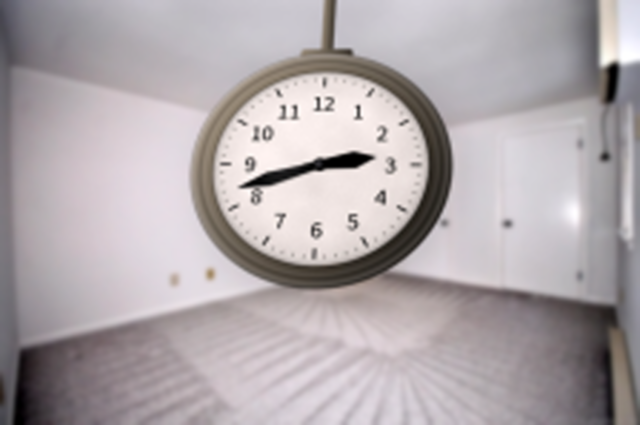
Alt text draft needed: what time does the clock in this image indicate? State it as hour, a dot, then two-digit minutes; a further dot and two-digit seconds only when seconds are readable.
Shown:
2.42
